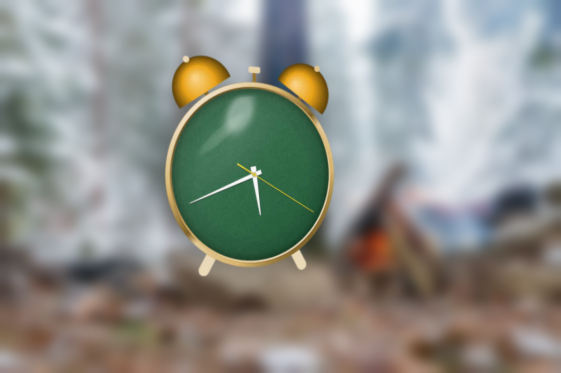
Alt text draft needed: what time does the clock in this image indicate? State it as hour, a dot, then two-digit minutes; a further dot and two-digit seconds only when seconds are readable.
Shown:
5.41.20
